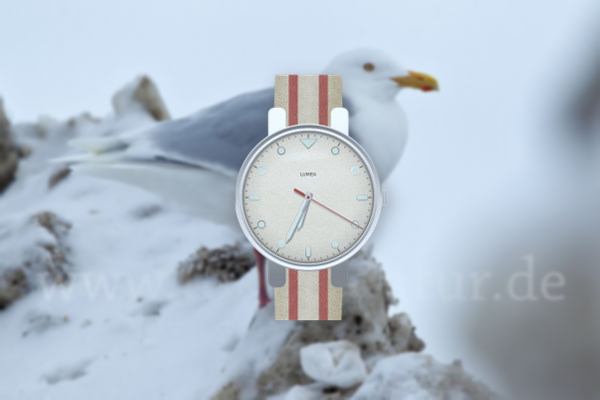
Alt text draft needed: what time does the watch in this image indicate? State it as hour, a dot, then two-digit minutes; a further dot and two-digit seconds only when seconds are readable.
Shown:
6.34.20
